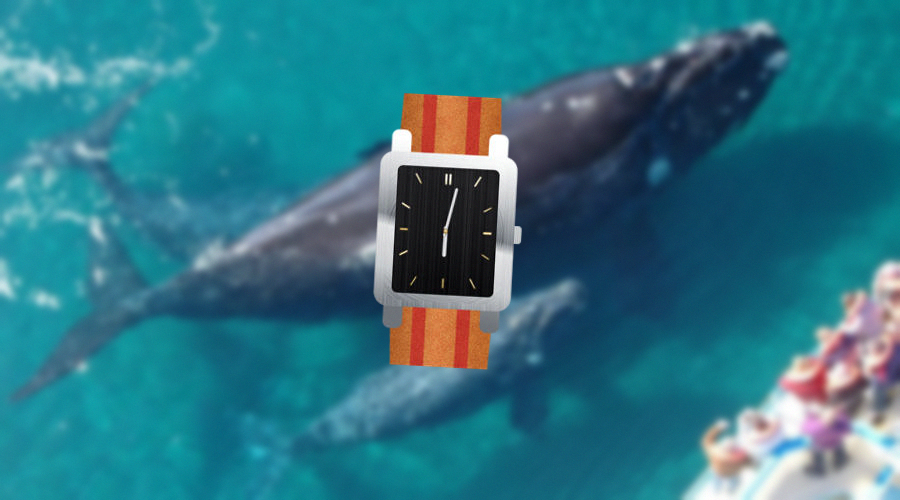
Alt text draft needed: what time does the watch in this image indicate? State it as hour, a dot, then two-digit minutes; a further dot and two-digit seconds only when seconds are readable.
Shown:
6.02
